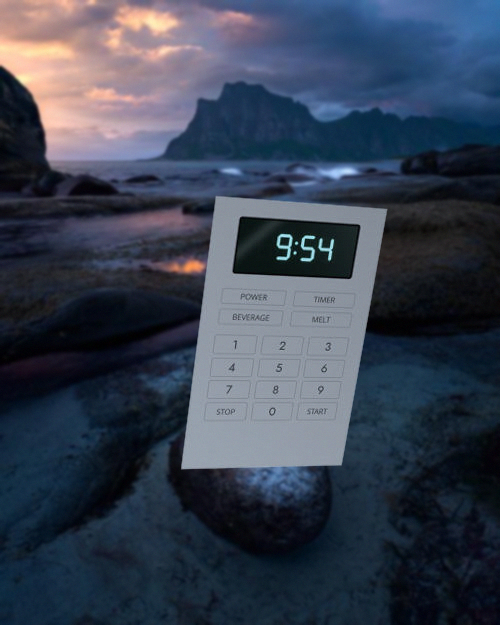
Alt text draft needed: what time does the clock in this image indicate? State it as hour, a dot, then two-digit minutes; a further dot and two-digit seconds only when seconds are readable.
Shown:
9.54
